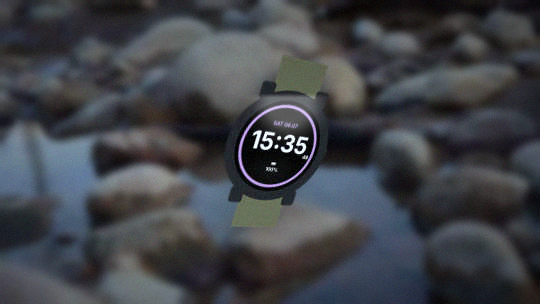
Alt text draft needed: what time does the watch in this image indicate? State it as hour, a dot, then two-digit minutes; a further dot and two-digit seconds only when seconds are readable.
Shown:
15.35
